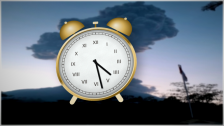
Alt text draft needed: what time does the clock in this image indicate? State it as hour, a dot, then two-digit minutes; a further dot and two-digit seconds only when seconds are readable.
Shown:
4.28
